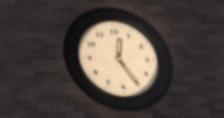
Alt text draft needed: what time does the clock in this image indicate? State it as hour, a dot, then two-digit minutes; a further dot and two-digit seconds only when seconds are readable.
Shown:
12.25
